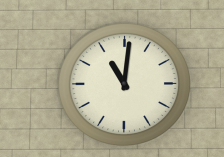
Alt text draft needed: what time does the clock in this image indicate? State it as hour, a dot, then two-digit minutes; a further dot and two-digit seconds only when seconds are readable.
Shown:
11.01
